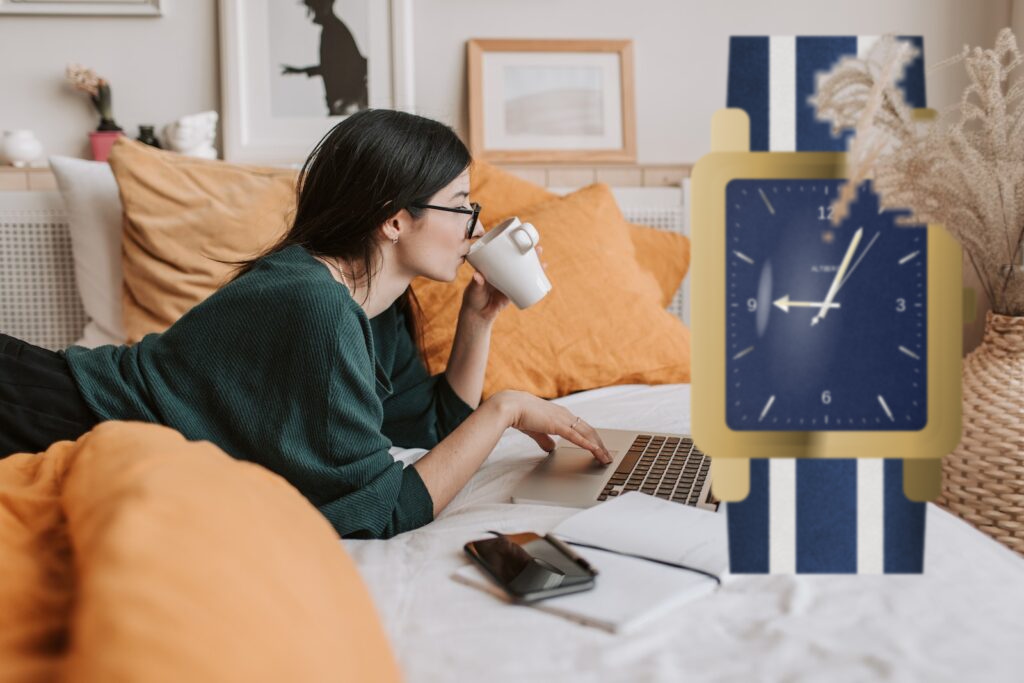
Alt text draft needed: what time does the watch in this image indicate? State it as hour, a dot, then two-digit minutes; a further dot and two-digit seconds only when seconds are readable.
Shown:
9.04.06
